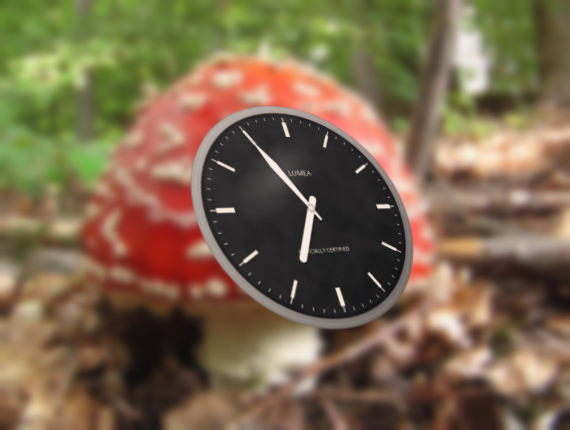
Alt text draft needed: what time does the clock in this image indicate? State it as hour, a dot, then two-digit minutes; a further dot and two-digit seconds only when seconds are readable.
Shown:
6.55
